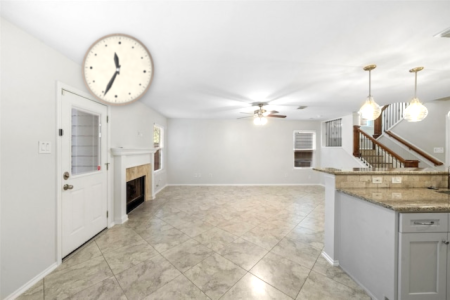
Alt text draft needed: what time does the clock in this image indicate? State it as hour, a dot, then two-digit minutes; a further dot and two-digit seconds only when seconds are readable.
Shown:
11.34
